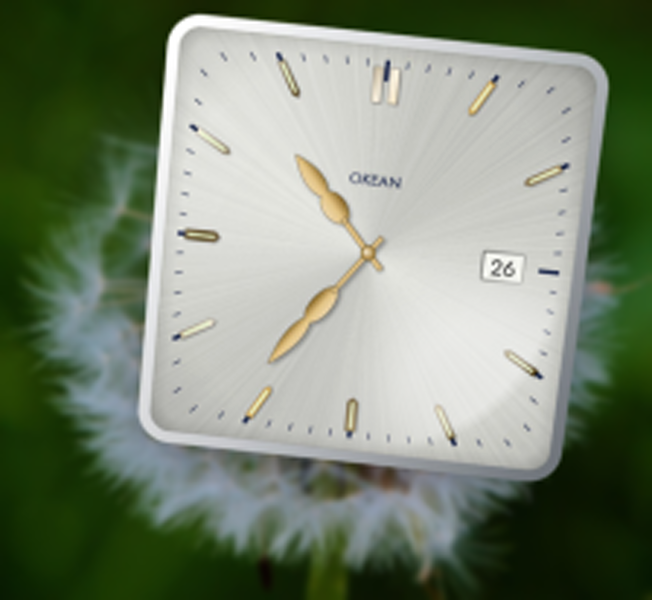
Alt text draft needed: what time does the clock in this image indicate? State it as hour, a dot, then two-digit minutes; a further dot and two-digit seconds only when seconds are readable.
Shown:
10.36
